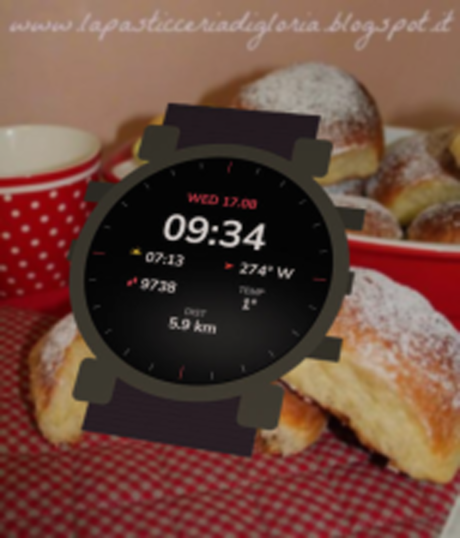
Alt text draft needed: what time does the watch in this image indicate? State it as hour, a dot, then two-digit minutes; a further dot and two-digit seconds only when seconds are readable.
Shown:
9.34
